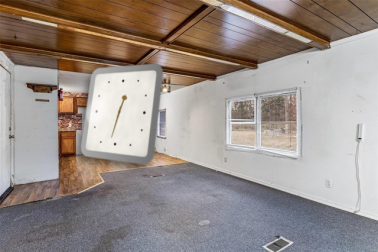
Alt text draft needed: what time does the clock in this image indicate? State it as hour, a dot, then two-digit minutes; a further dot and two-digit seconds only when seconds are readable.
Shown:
12.32
